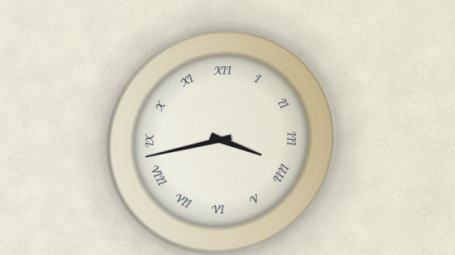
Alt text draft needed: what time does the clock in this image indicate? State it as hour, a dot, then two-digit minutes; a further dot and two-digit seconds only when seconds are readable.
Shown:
3.43
